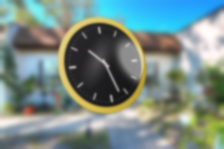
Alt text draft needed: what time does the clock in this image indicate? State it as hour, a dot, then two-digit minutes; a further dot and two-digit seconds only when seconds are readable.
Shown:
10.27
